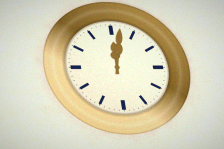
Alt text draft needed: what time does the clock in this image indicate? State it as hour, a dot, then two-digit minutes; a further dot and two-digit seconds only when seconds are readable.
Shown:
12.02
